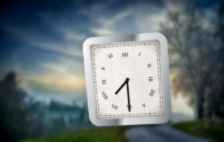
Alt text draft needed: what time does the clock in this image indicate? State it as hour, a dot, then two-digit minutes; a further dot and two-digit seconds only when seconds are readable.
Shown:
7.30
